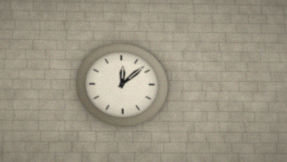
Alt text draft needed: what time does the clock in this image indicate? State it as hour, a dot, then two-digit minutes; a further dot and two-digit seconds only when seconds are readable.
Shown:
12.08
